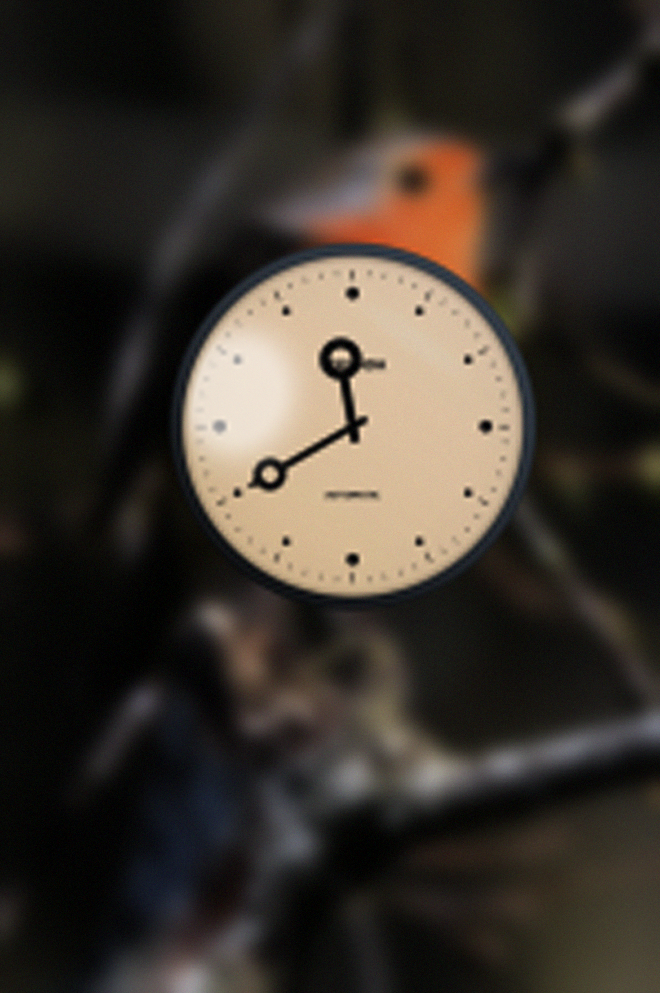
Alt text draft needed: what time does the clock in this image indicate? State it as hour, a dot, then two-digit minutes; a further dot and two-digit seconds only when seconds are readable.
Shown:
11.40
